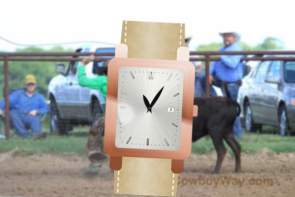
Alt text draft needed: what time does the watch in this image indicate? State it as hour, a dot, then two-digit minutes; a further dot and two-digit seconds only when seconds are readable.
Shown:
11.05
